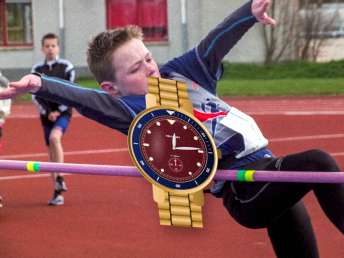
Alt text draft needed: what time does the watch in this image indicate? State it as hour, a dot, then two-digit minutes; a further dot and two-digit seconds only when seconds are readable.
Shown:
12.14
